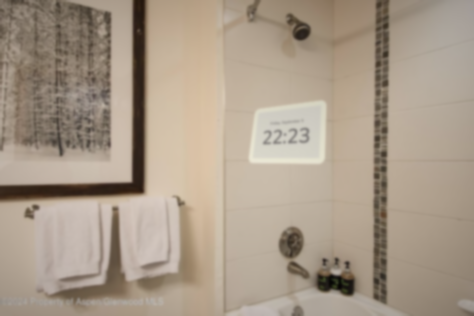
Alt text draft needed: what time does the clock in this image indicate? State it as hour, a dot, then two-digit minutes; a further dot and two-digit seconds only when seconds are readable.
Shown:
22.23
